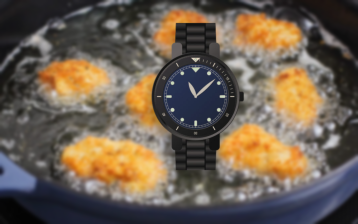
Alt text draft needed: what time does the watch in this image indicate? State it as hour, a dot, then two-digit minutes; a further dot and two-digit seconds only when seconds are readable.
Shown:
11.08
